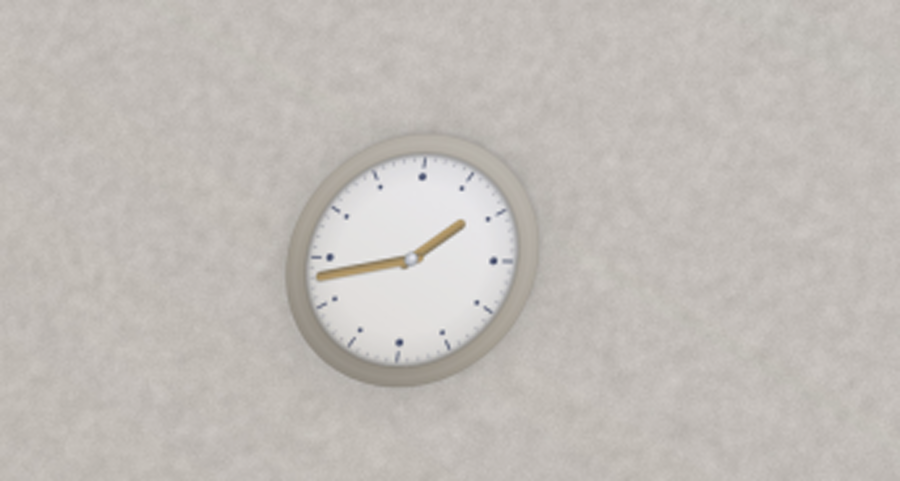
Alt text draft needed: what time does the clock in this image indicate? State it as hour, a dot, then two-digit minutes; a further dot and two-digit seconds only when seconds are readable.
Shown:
1.43
